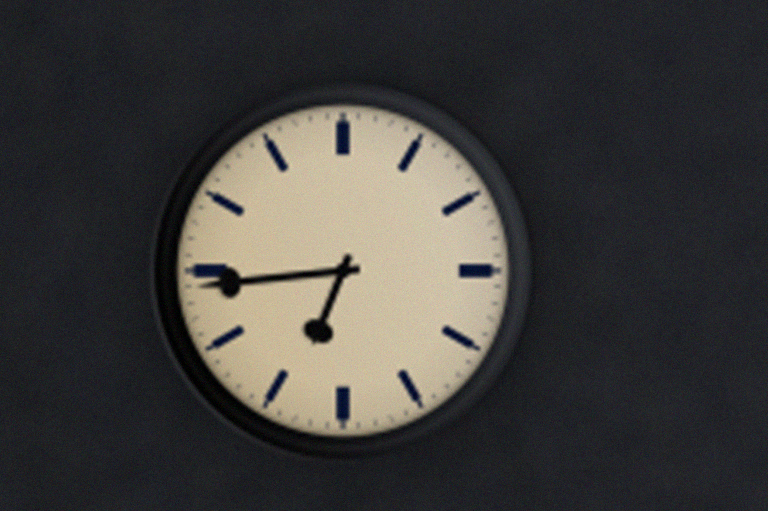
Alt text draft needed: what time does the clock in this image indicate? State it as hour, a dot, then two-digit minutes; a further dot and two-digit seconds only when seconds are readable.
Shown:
6.44
